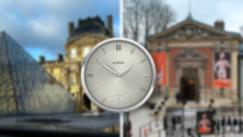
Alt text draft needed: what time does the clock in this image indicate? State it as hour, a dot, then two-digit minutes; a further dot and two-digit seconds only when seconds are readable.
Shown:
1.51
